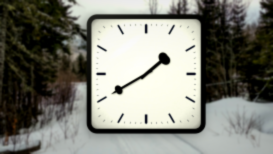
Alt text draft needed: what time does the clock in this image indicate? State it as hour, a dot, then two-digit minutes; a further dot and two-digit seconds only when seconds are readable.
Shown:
1.40
